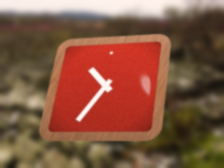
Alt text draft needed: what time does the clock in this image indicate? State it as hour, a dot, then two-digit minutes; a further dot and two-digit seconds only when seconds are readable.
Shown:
10.35
